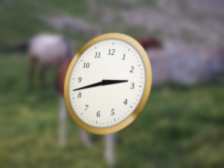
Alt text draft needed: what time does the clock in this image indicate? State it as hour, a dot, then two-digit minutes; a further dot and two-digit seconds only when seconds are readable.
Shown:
2.42
